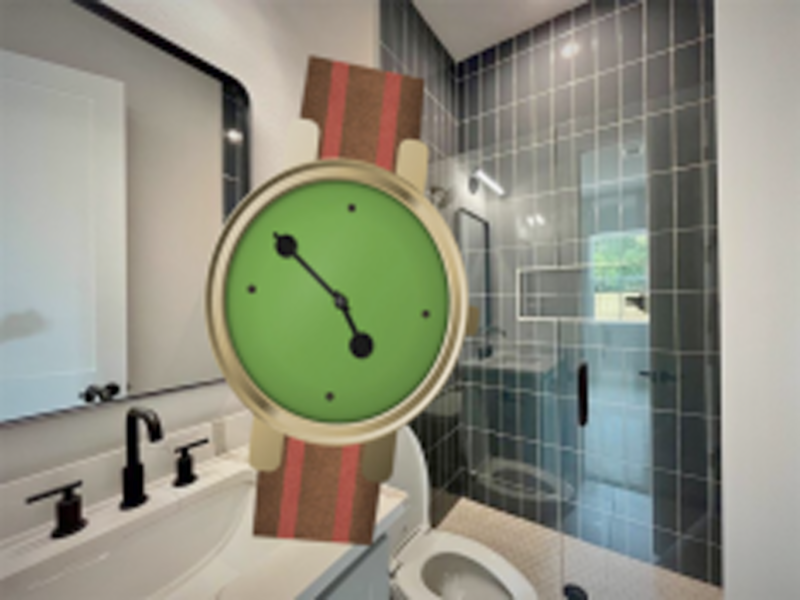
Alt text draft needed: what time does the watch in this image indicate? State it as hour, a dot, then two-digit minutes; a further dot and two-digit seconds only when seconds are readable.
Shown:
4.51
